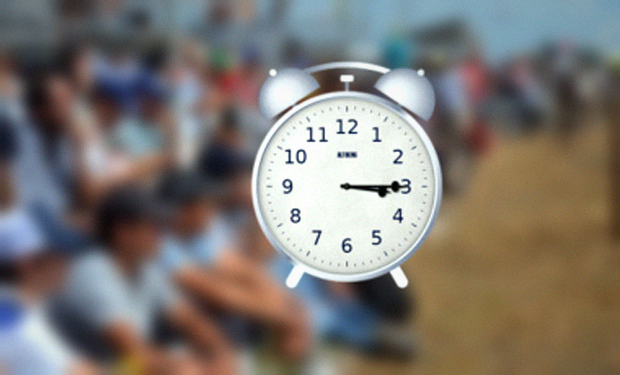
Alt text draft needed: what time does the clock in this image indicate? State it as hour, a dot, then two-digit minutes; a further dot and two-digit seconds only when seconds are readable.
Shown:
3.15
